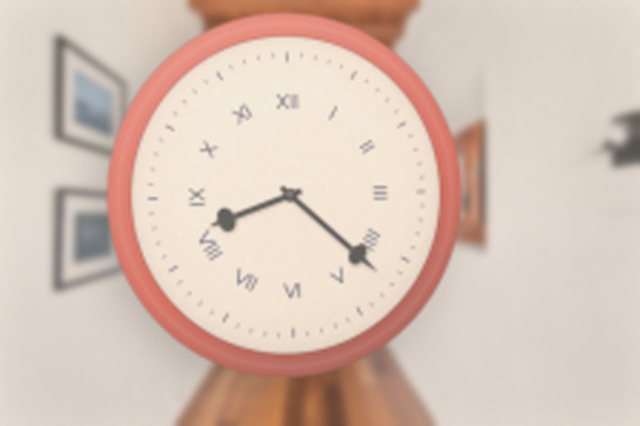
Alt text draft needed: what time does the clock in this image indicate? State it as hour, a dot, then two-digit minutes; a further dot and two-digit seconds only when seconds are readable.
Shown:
8.22
